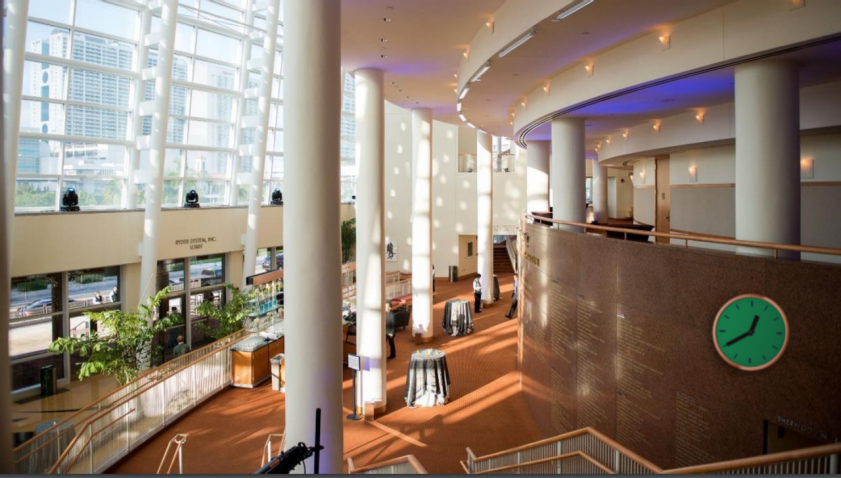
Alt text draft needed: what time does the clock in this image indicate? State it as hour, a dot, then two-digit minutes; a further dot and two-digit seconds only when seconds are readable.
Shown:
12.40
